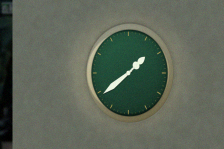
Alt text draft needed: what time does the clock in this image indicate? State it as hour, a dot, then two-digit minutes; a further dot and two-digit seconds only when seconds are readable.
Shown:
1.39
